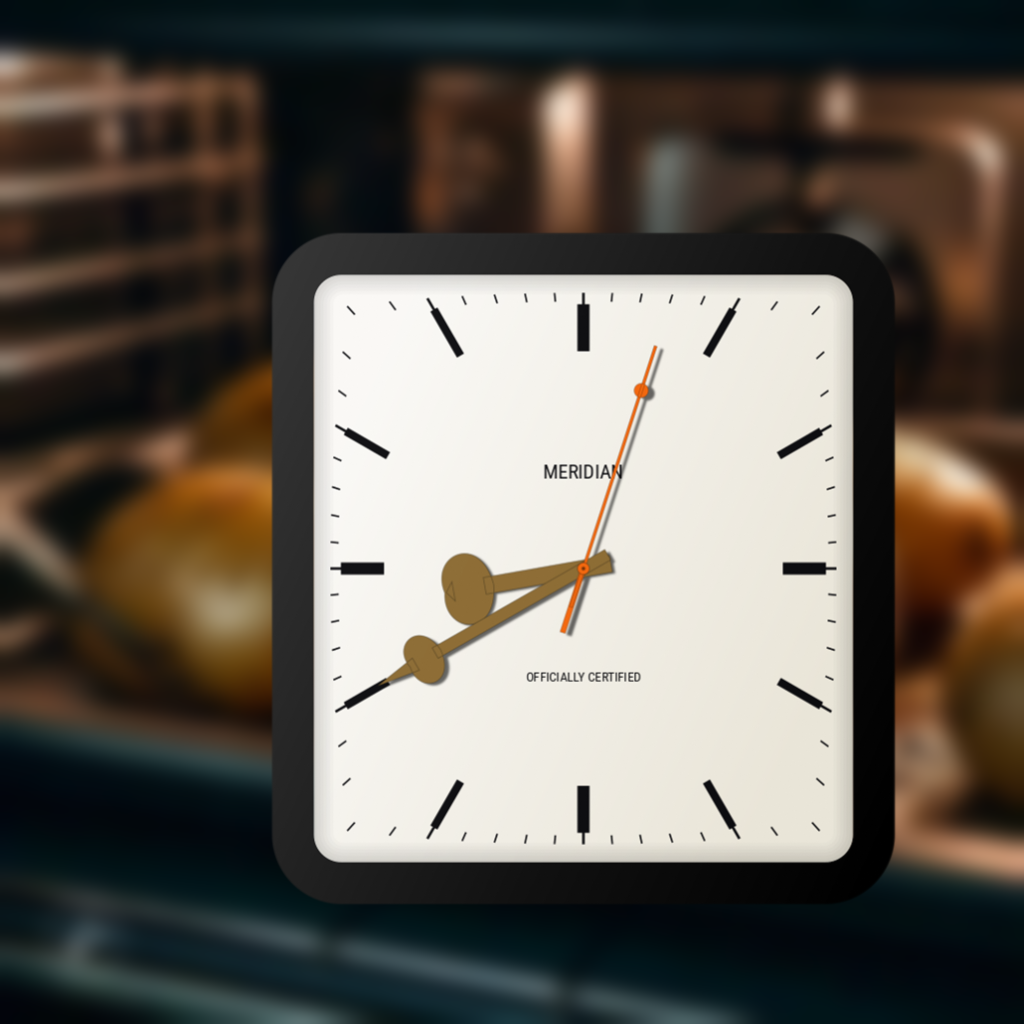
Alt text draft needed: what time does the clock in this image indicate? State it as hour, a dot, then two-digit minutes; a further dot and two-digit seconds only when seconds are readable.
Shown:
8.40.03
